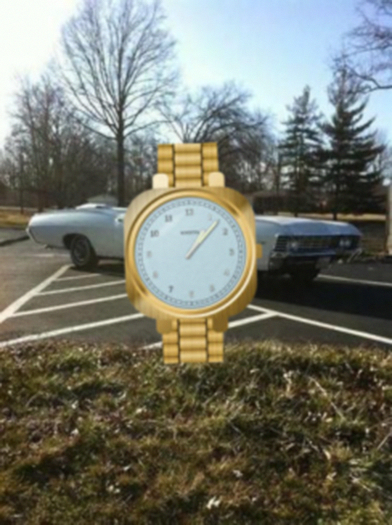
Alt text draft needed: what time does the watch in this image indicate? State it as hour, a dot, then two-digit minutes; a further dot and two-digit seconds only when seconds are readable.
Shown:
1.07
